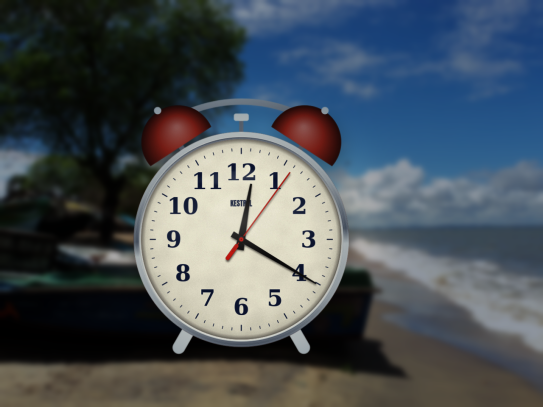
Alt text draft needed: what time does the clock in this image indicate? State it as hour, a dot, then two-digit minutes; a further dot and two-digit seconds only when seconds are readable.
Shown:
12.20.06
